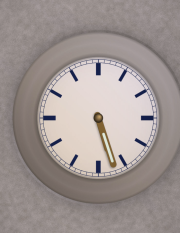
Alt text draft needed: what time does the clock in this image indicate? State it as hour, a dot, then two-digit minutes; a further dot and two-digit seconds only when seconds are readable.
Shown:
5.27
